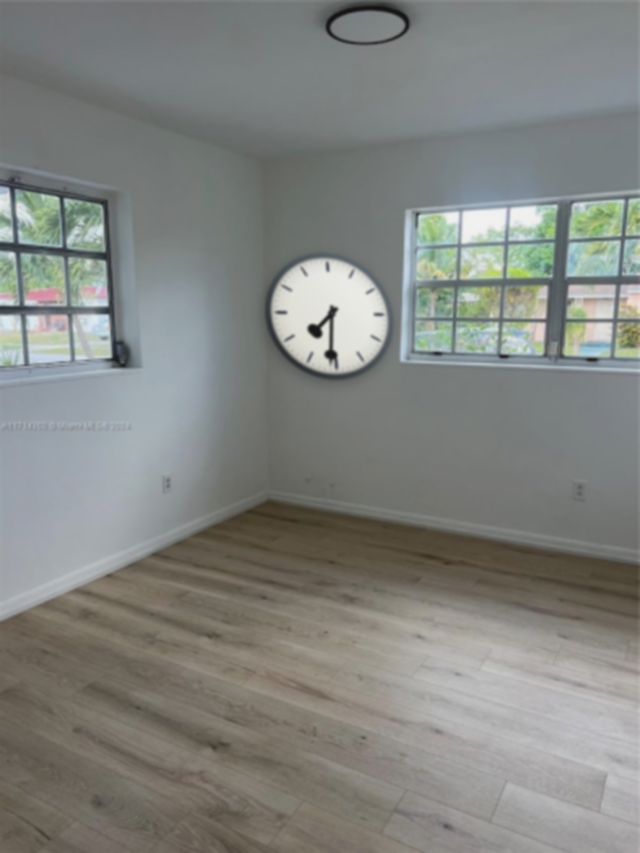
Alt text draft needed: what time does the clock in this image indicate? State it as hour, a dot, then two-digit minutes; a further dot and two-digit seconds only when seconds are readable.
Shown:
7.31
